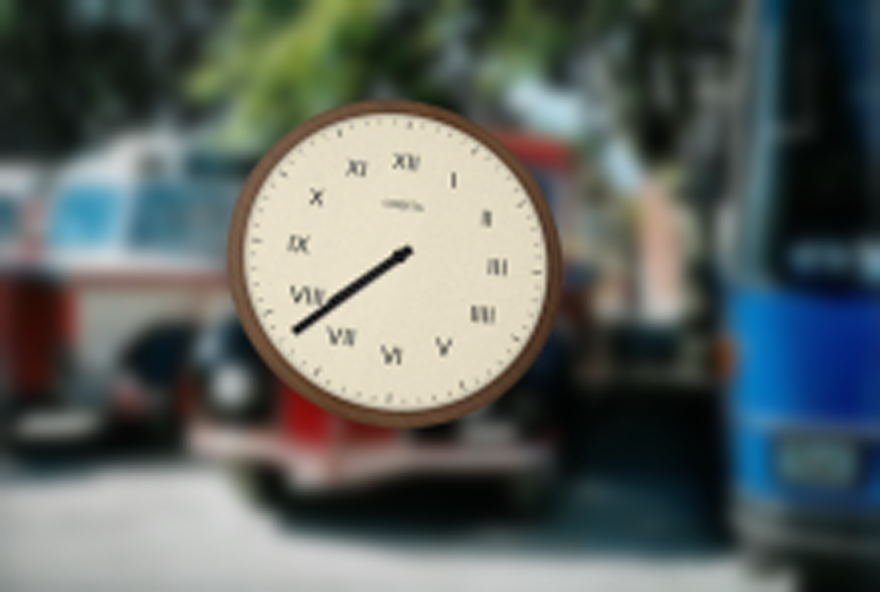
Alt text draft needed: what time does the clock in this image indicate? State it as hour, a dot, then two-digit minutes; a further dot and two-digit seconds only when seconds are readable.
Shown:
7.38
